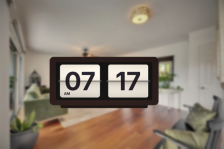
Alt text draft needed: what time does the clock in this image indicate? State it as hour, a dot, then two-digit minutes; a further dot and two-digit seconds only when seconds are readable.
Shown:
7.17
